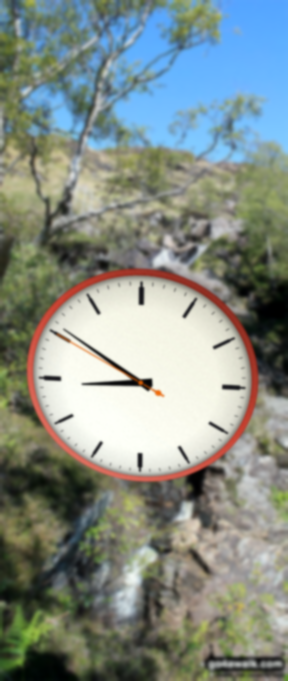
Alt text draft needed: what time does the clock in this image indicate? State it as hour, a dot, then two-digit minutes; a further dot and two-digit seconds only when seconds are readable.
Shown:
8.50.50
